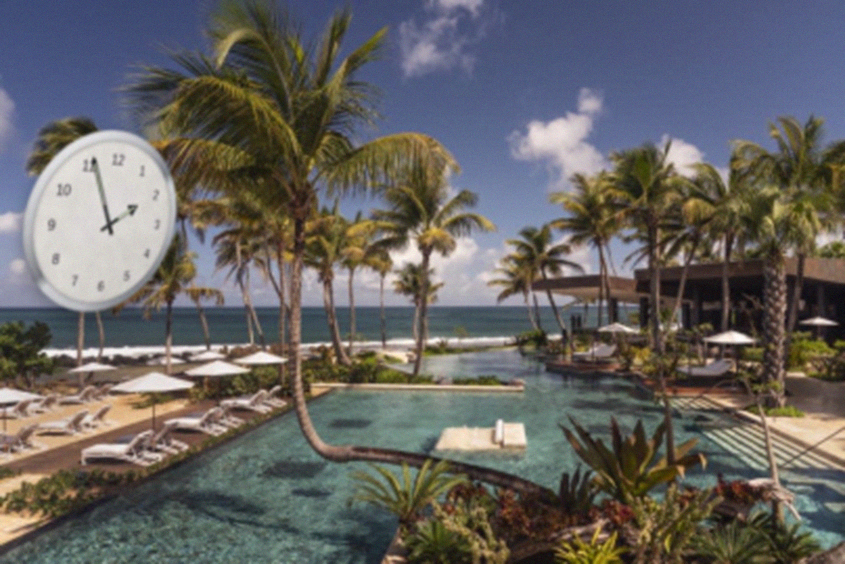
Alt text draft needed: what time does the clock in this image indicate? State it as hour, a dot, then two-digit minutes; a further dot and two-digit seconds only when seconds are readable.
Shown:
1.56
